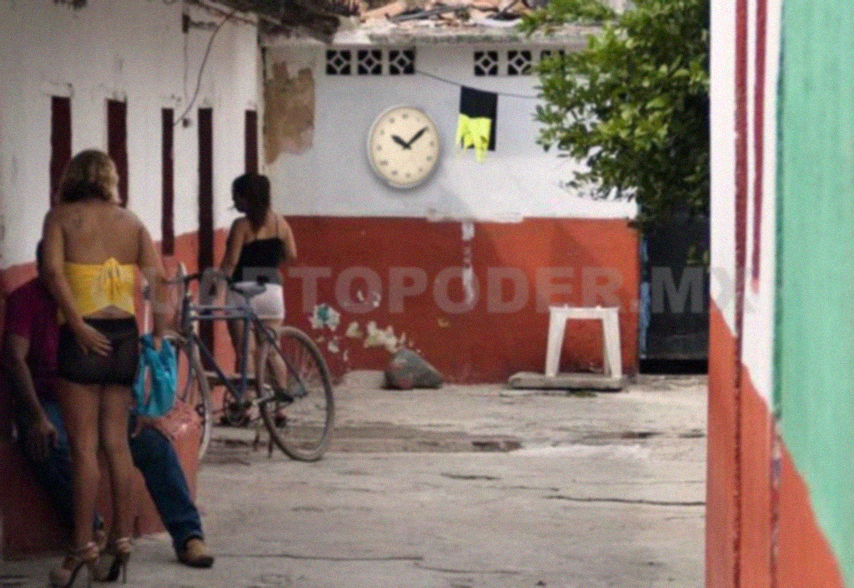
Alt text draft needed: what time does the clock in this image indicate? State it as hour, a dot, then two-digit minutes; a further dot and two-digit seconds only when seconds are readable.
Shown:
10.09
